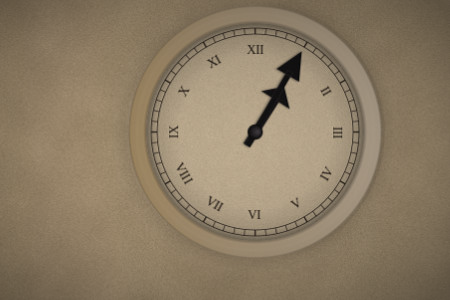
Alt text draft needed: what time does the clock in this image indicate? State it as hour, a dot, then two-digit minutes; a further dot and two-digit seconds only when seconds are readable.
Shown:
1.05
